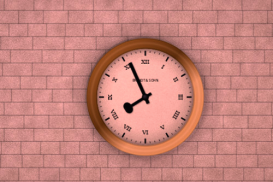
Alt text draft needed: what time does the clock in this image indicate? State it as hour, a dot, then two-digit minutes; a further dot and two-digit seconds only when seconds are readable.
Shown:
7.56
